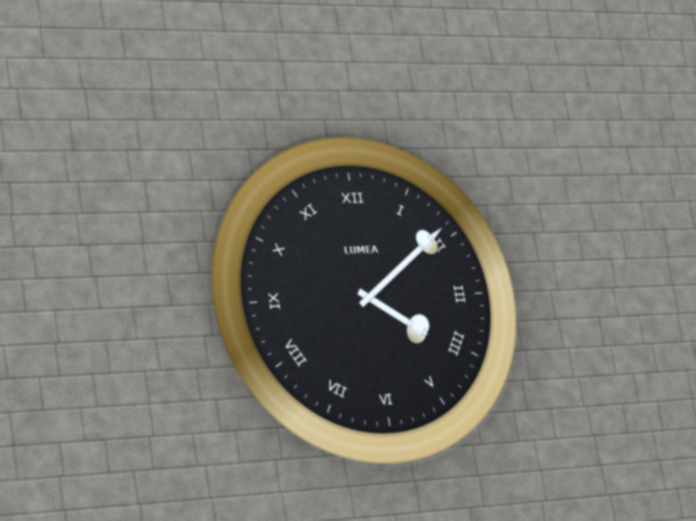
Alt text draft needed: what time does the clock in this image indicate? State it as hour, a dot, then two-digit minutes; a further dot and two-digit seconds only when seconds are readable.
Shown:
4.09
